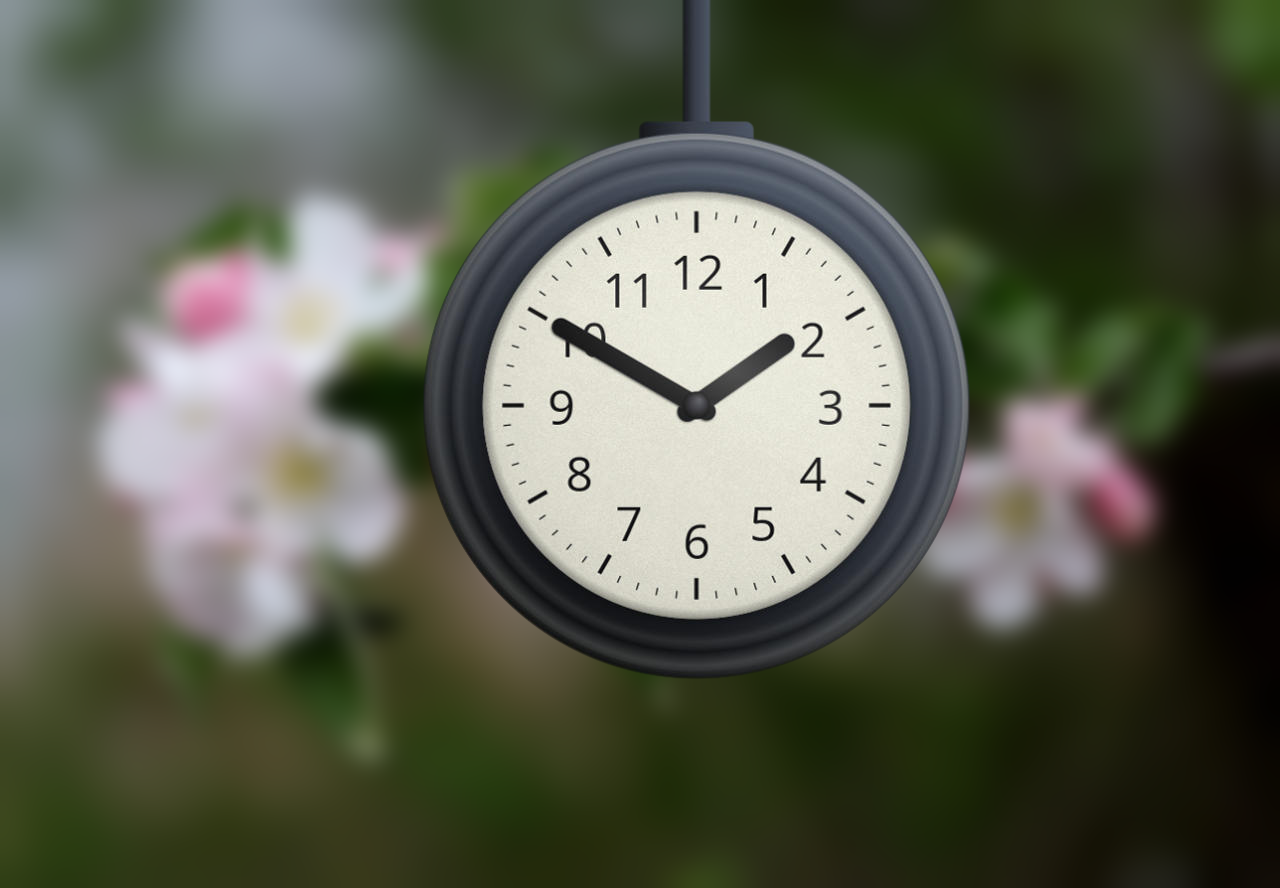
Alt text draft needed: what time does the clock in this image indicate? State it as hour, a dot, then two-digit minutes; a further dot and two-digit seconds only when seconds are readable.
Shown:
1.50
